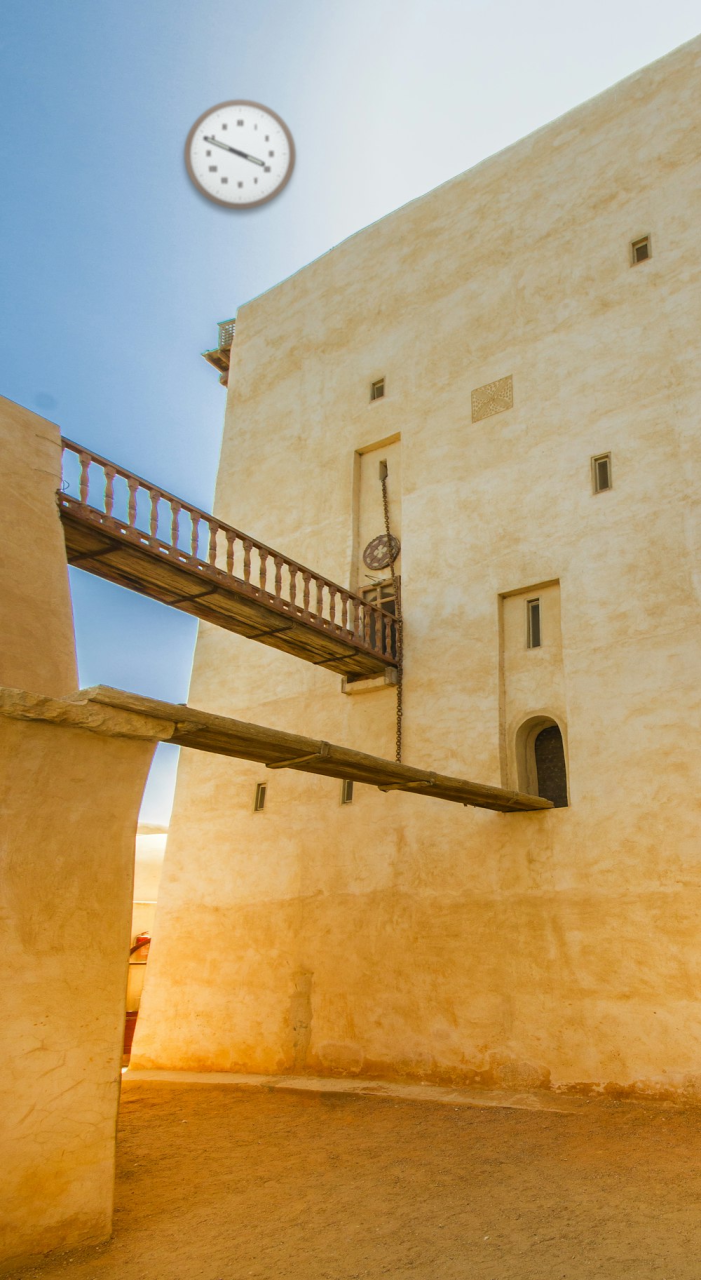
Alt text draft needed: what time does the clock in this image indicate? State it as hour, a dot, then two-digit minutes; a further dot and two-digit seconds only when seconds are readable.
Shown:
3.49
